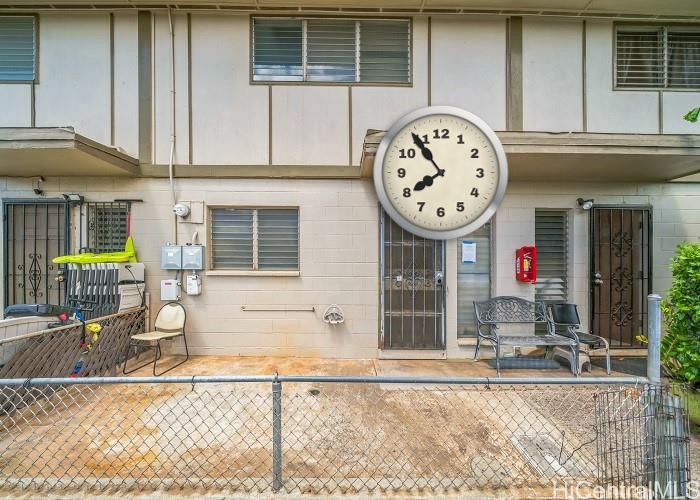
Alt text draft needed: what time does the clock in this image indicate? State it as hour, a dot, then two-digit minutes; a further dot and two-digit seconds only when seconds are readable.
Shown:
7.54
